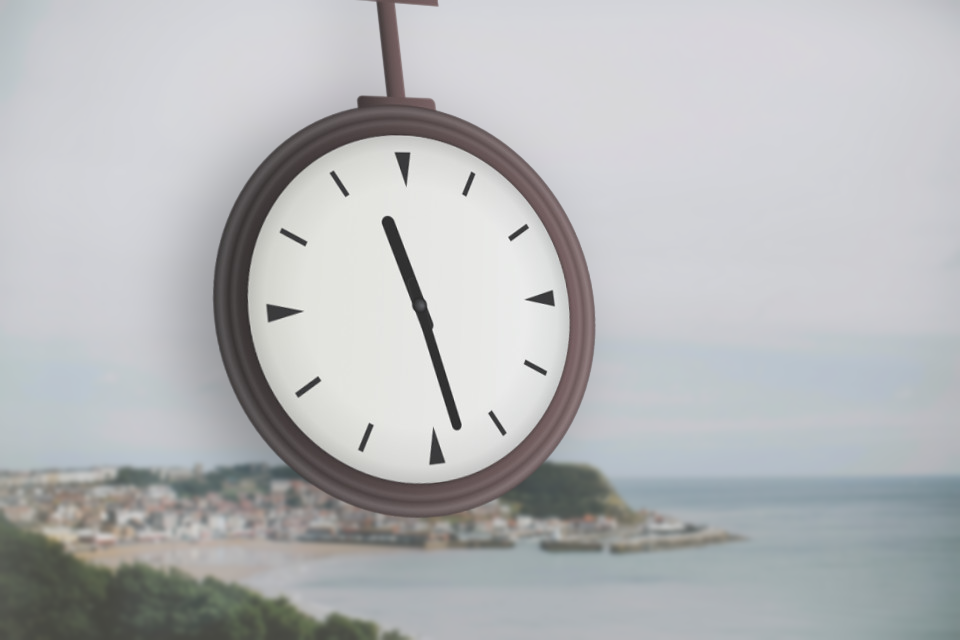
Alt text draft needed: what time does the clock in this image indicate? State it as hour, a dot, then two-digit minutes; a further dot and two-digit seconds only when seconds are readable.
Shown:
11.28
